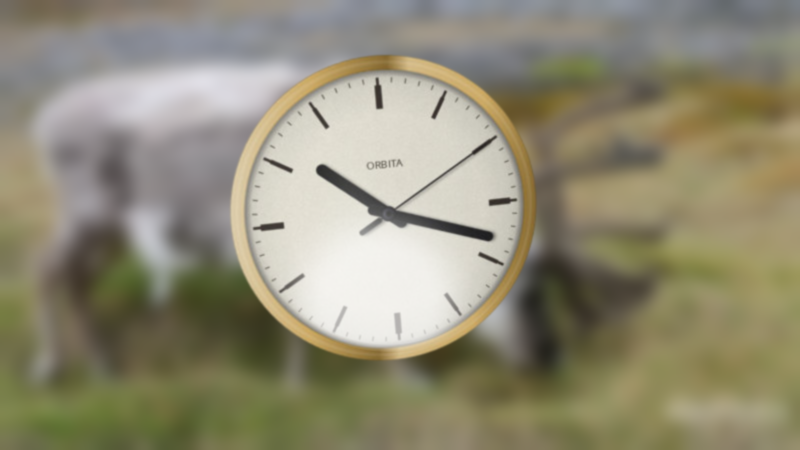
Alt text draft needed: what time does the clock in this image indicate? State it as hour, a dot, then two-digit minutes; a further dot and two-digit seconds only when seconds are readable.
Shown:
10.18.10
